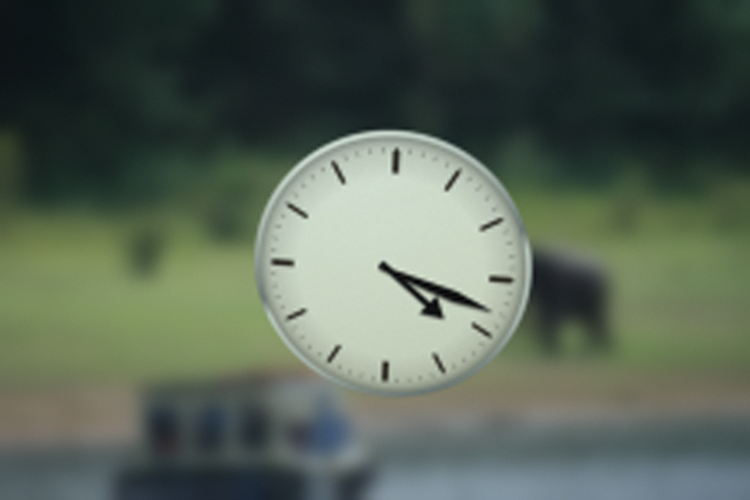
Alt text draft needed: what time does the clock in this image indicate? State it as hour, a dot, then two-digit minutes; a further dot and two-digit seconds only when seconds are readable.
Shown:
4.18
